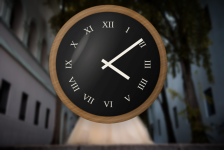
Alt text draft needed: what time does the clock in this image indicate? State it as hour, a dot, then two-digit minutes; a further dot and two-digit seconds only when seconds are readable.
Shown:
4.09
